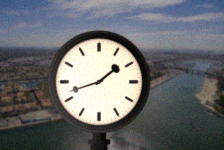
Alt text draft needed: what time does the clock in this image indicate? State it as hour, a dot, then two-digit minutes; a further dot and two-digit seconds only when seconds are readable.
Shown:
1.42
